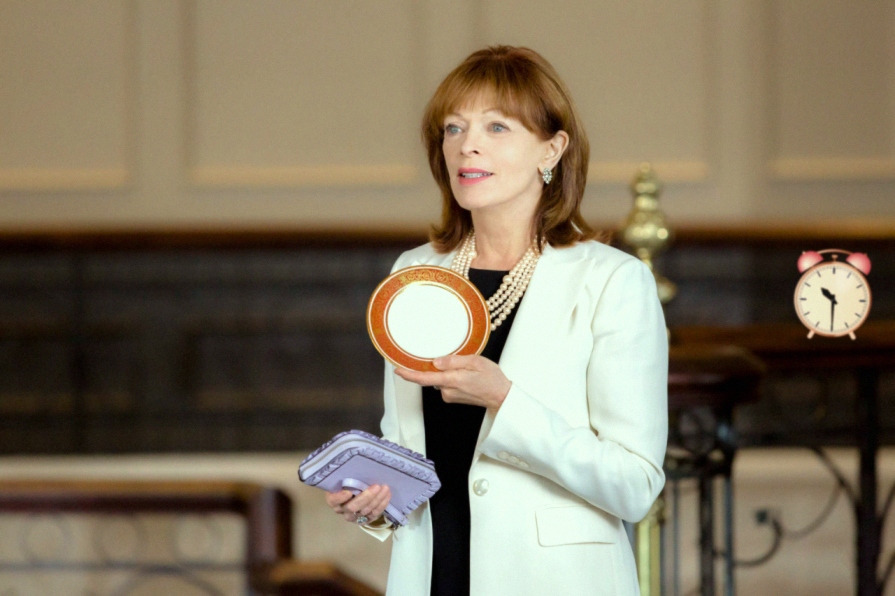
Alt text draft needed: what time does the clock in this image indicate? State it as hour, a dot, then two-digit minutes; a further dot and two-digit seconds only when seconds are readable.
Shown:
10.30
